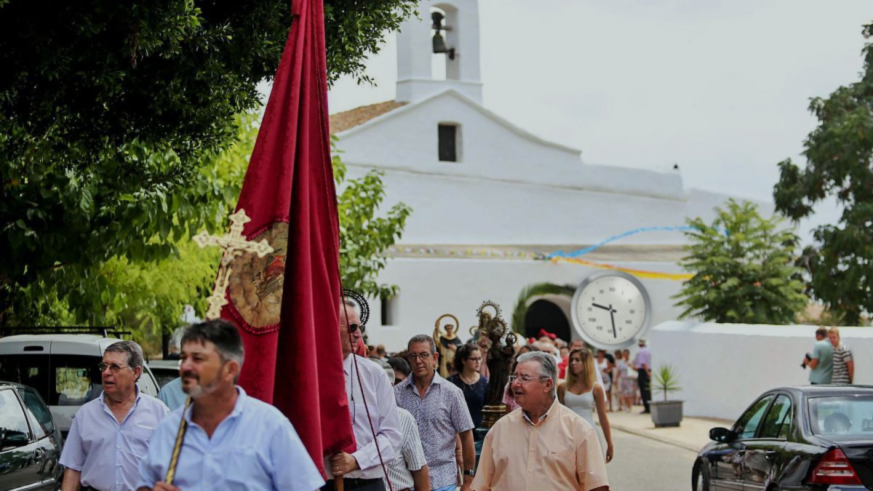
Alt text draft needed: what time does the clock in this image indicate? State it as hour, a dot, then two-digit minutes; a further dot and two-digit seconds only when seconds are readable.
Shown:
9.28
